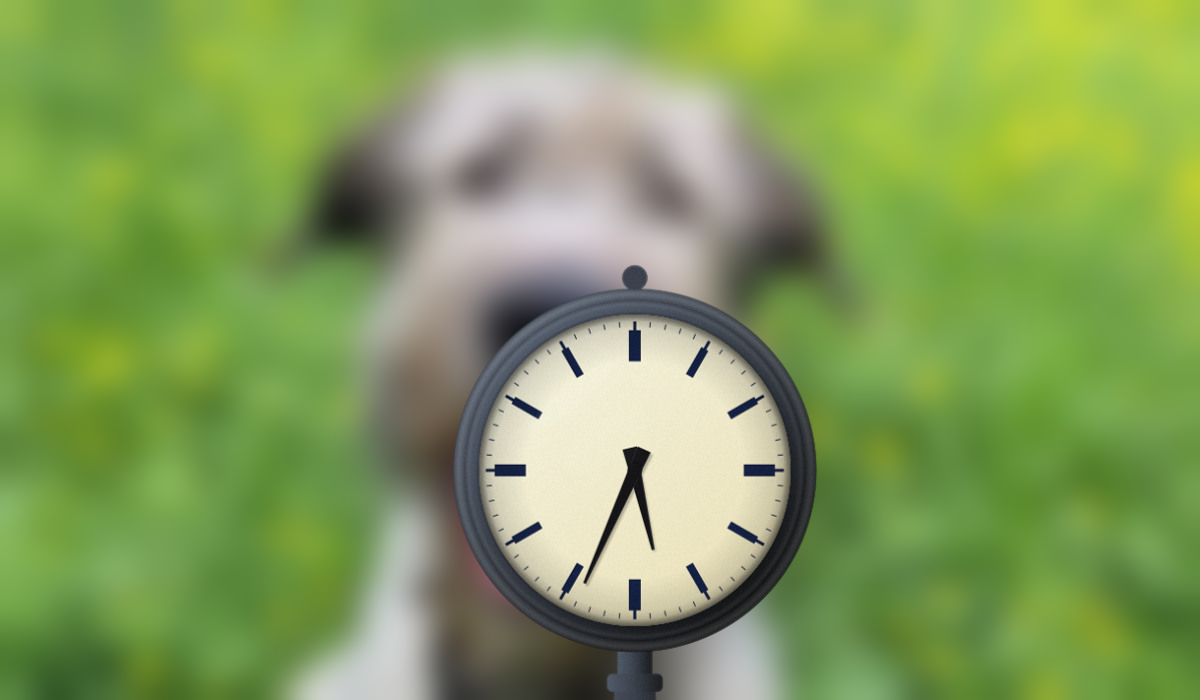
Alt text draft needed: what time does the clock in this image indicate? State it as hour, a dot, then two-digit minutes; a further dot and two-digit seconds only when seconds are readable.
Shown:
5.34
